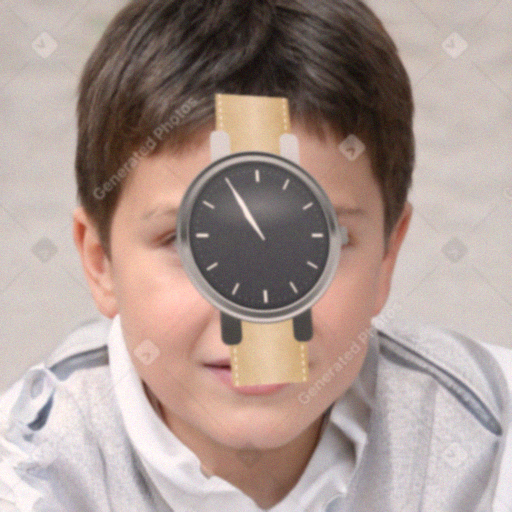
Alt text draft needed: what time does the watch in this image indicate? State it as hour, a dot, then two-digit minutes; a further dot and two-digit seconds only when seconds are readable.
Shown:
10.55
